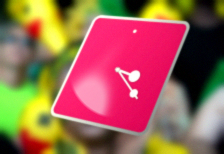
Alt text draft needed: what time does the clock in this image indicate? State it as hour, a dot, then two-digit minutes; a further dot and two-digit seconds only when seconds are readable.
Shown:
3.21
